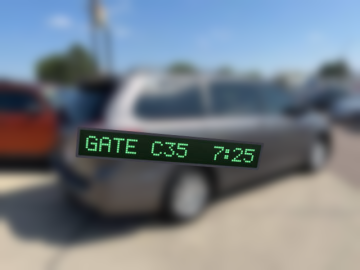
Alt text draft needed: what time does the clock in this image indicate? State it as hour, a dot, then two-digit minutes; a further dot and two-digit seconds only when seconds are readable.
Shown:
7.25
